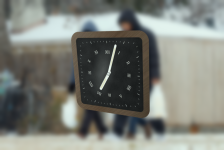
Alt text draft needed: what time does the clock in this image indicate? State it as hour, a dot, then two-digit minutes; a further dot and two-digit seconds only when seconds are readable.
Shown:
7.03
